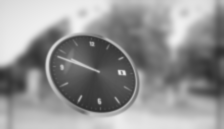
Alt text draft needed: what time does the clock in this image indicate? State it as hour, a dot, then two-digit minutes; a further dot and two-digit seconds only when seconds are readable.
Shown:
9.48
